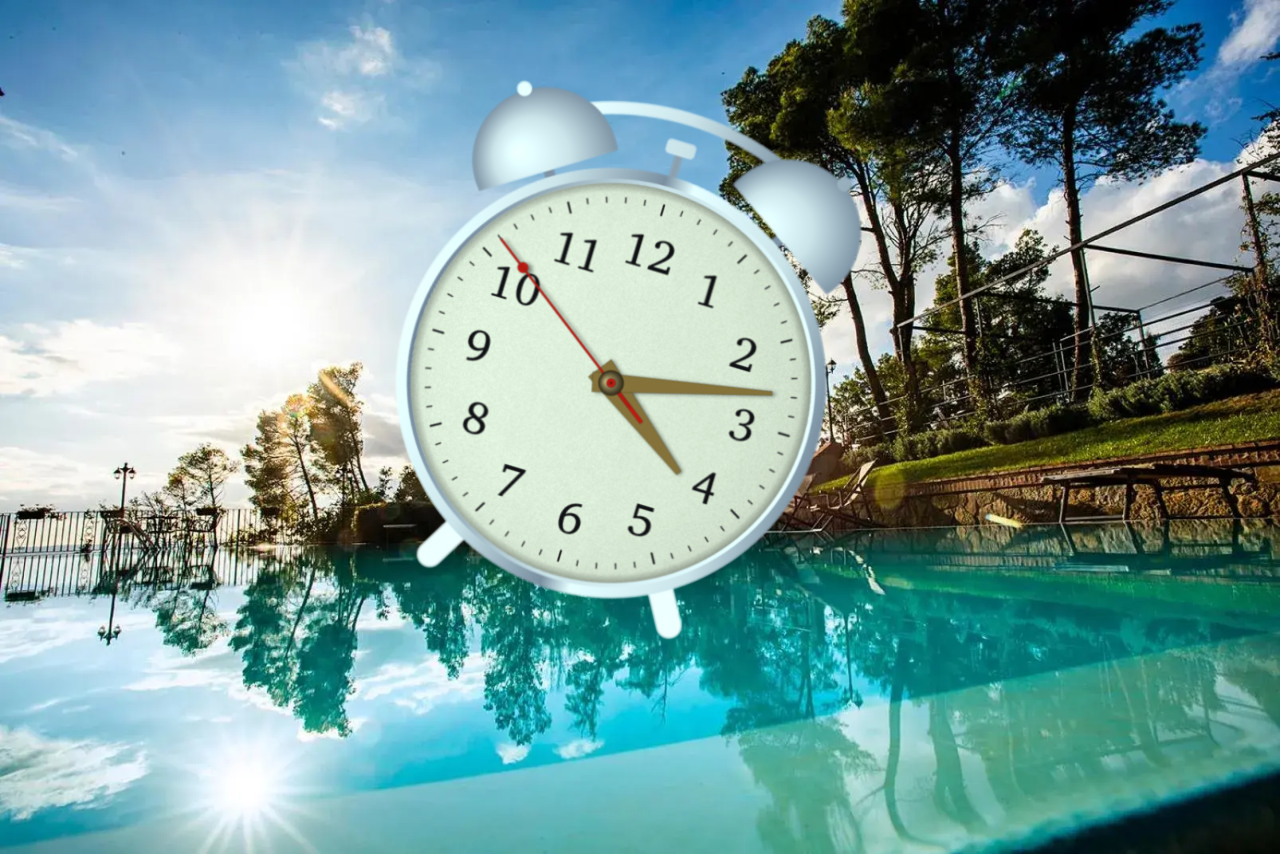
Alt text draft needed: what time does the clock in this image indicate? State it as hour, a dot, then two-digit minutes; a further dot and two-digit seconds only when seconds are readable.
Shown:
4.12.51
